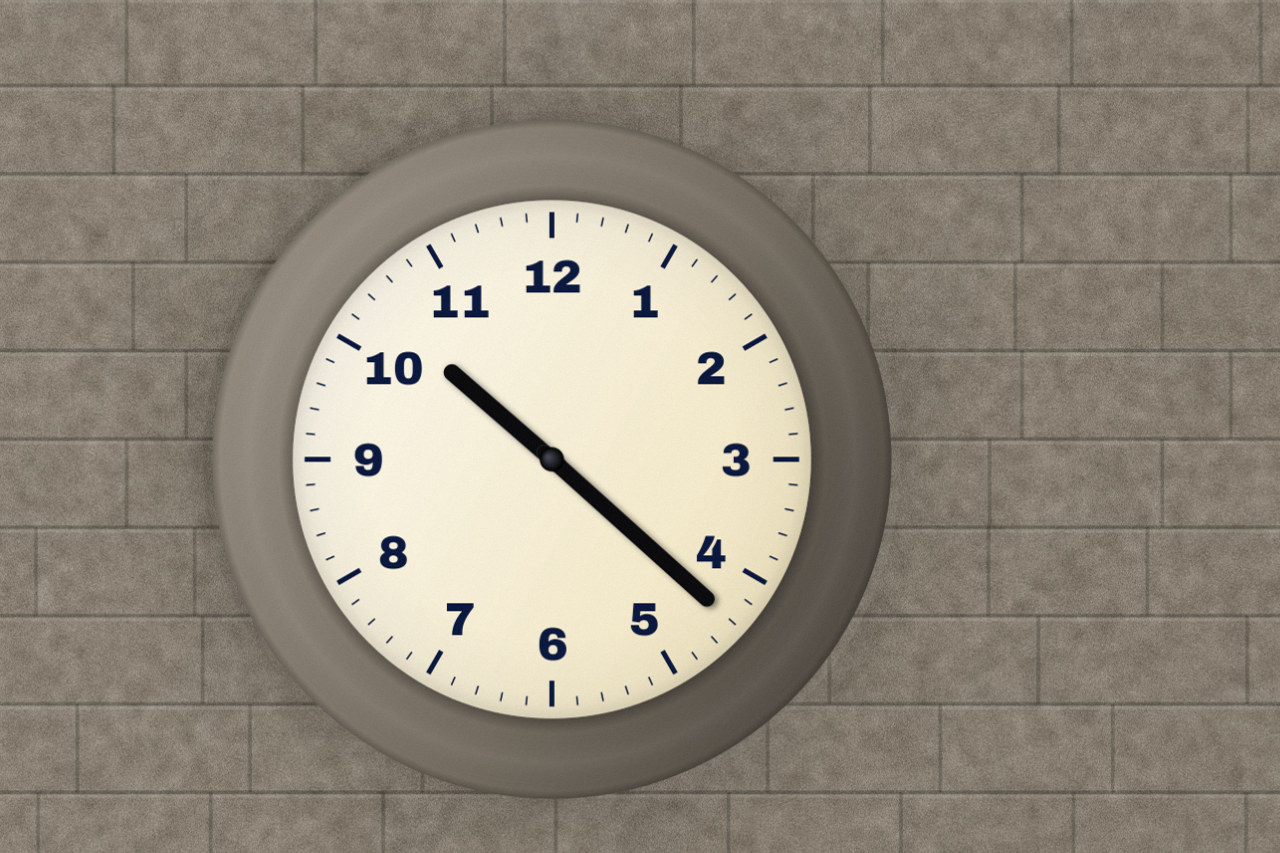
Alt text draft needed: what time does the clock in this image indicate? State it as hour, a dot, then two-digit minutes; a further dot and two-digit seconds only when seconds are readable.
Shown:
10.22
